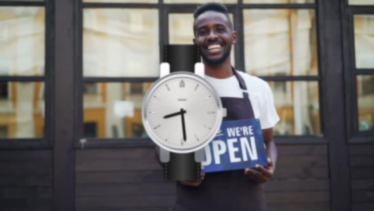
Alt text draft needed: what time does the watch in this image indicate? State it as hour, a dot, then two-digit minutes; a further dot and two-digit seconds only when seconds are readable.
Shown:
8.29
